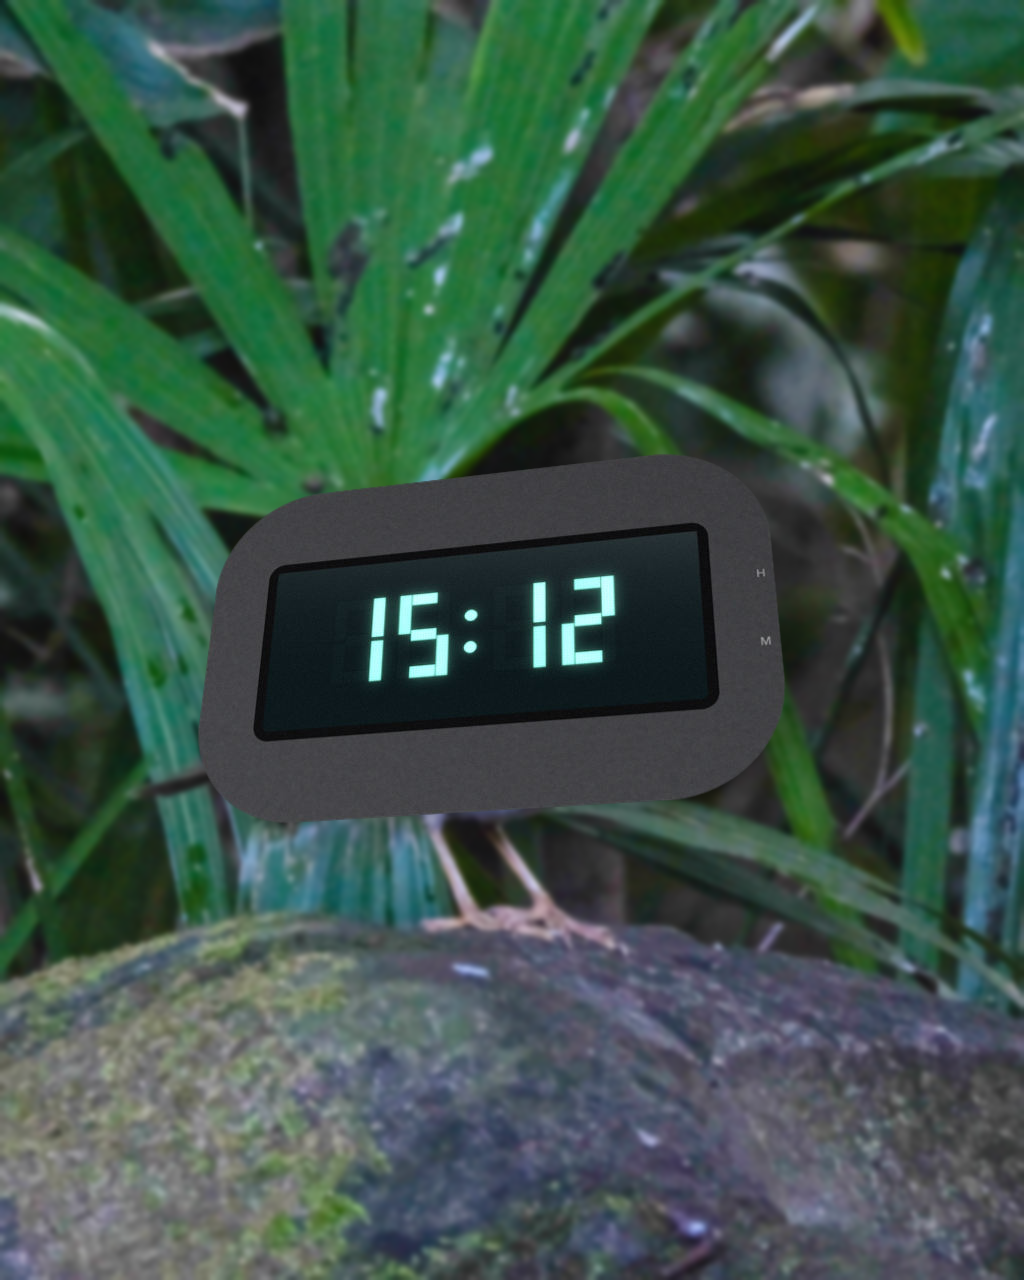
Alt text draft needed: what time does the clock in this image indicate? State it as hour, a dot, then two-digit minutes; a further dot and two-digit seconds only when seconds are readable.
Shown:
15.12
